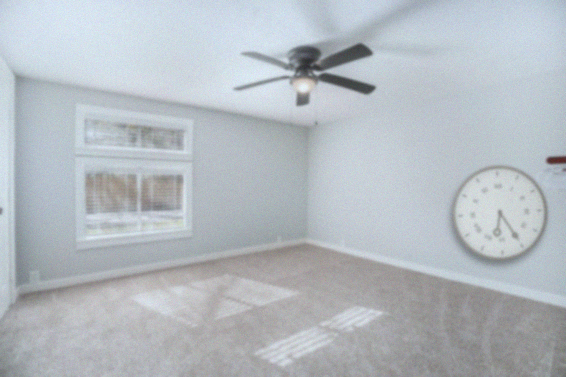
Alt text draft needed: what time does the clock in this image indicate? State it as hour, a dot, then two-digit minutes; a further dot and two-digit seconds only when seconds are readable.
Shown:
6.25
